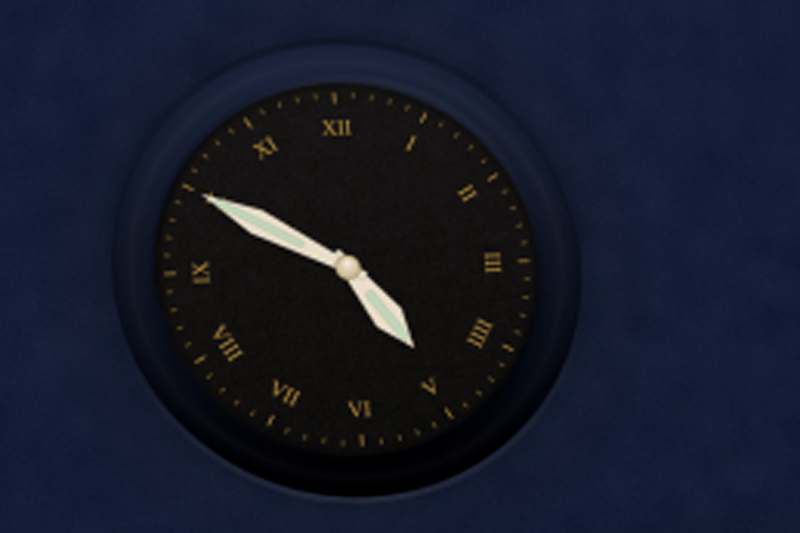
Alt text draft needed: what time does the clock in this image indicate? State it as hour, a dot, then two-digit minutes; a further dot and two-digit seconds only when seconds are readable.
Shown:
4.50
